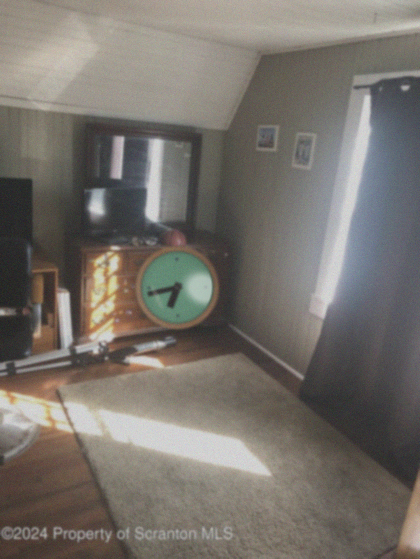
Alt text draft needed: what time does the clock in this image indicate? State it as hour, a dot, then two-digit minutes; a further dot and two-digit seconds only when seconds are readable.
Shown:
6.43
